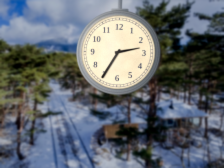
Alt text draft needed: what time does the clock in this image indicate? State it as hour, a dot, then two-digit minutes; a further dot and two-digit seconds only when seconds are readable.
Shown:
2.35
